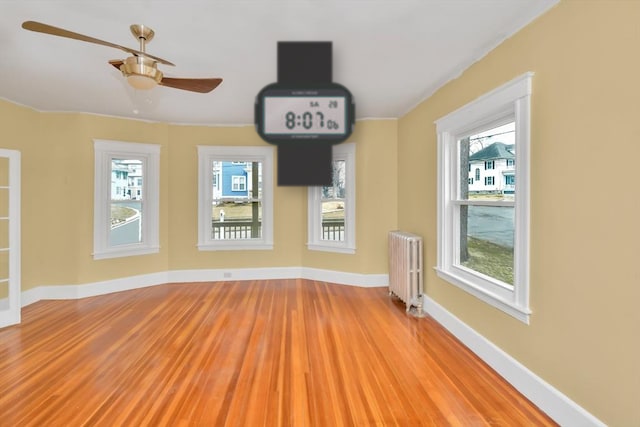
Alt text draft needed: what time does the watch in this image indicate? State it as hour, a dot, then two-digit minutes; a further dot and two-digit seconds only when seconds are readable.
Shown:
8.07
